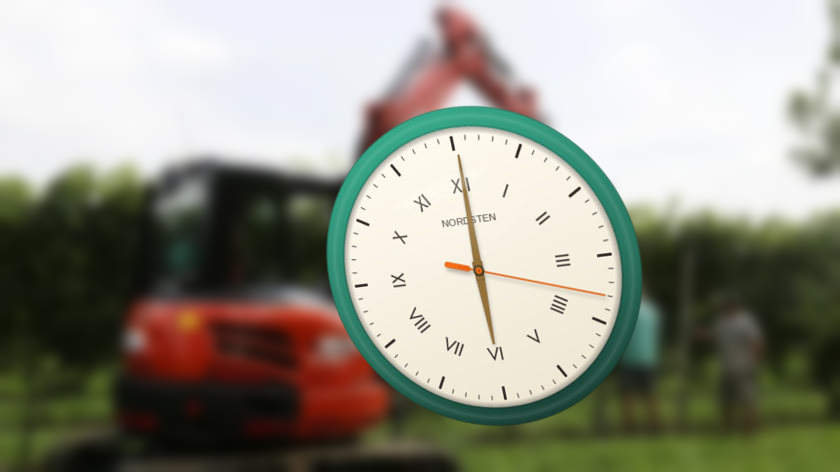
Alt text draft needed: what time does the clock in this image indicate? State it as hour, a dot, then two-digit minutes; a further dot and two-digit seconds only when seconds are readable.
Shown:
6.00.18
